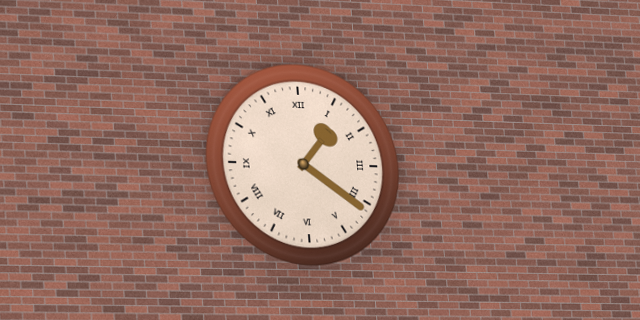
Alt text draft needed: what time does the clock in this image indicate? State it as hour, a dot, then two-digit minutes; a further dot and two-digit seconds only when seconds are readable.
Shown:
1.21
